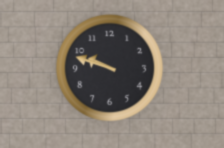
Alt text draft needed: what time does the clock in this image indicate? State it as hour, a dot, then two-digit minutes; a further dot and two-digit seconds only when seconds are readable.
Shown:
9.48
